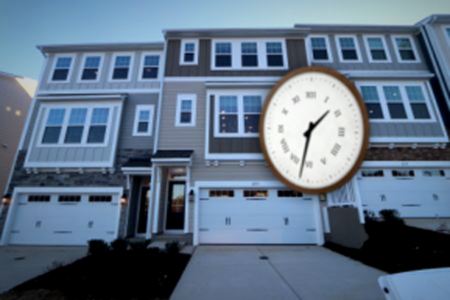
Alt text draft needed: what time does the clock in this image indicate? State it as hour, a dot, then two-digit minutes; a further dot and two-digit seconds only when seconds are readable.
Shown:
1.32
